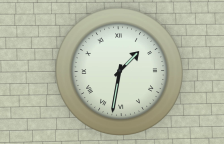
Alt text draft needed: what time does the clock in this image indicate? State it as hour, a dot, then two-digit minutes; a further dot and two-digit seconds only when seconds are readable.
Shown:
1.32
